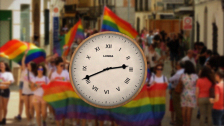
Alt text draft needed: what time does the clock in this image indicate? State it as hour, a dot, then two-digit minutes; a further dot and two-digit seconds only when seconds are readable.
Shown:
2.41
